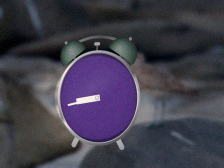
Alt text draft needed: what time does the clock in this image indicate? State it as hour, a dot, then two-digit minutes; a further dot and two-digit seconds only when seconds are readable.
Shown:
8.43
